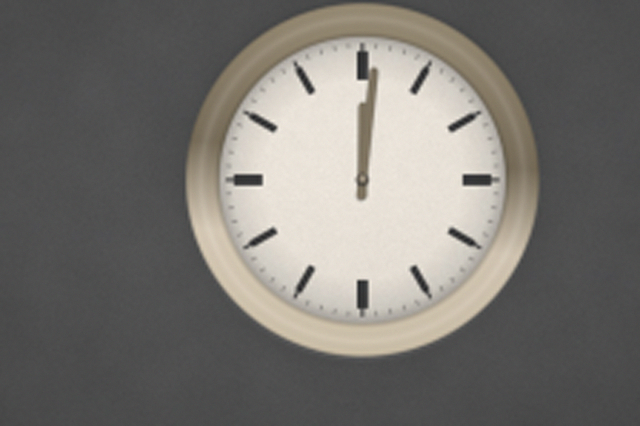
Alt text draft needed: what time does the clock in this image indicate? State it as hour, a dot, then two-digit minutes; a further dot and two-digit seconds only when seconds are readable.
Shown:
12.01
